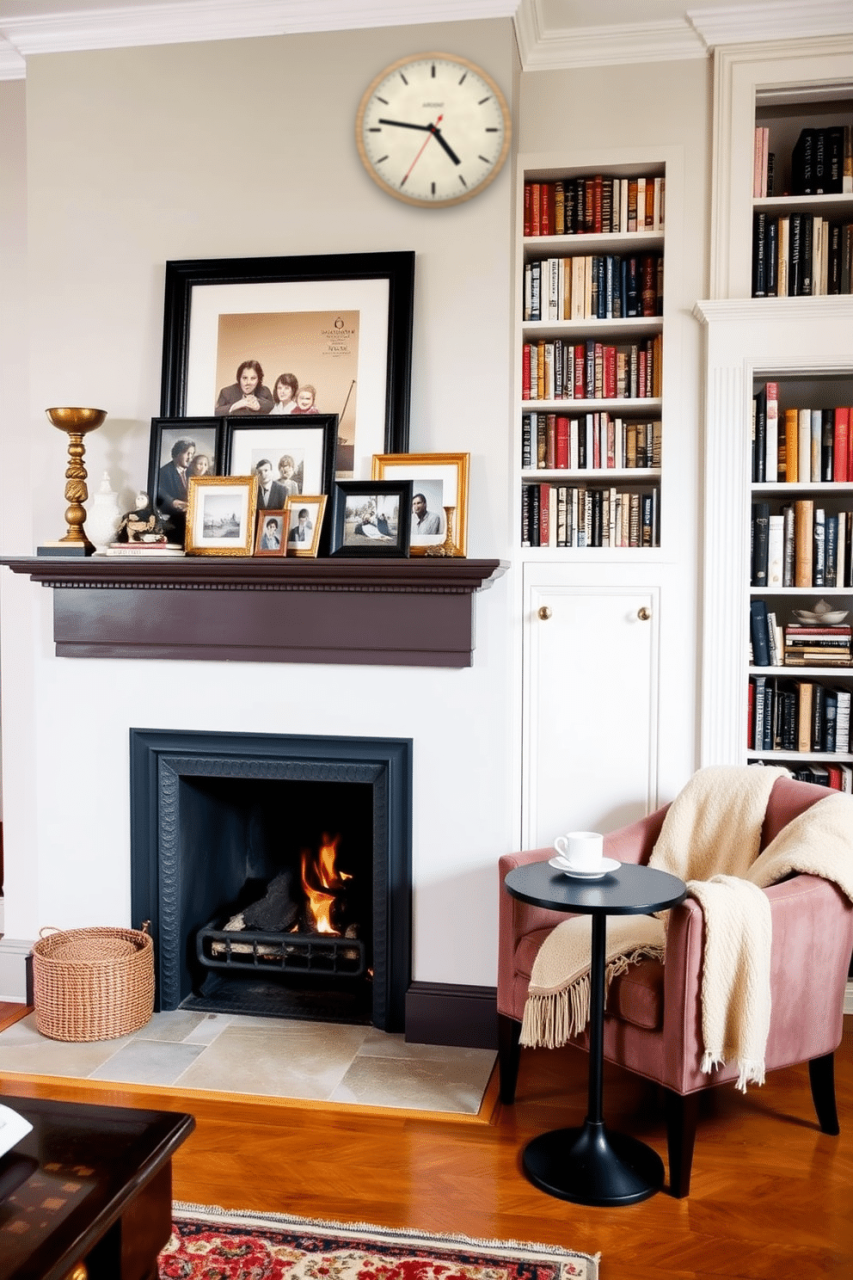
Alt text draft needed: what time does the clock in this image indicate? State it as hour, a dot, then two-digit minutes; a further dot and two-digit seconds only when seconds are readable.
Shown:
4.46.35
